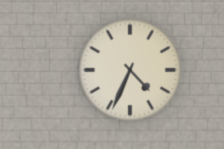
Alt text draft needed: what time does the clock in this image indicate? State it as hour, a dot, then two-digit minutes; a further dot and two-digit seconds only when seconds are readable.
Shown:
4.34
